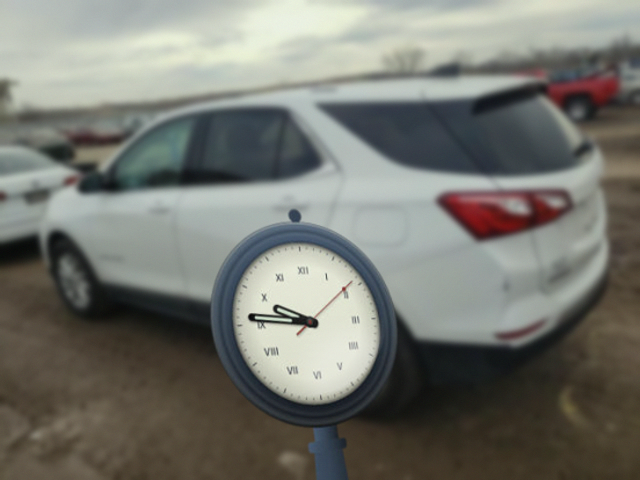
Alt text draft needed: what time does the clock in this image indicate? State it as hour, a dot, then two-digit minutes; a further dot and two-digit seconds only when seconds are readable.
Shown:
9.46.09
